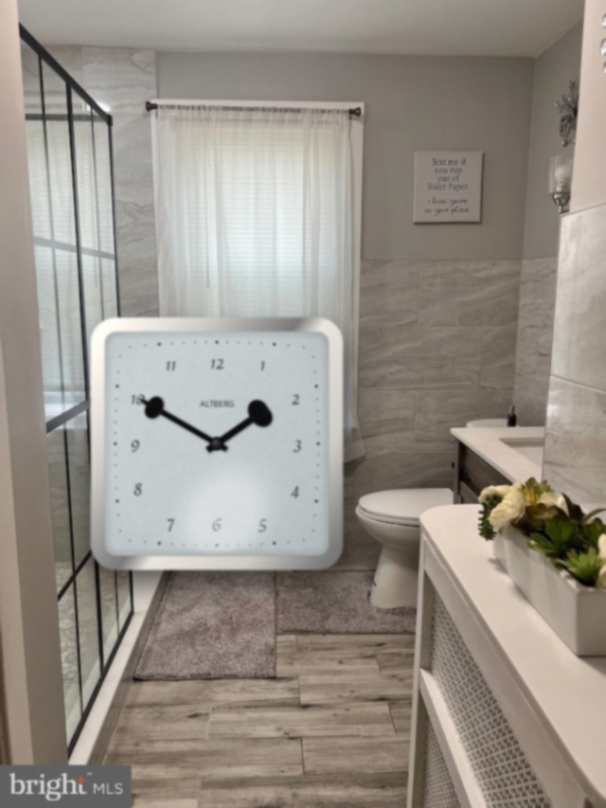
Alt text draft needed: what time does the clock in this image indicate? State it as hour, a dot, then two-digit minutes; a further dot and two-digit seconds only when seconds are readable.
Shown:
1.50
